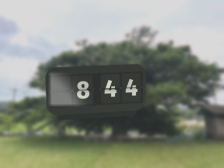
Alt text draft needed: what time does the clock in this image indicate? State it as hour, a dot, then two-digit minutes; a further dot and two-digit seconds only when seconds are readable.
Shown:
8.44
